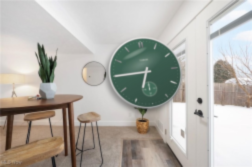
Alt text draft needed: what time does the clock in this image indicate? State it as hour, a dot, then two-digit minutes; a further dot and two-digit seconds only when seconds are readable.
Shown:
6.45
